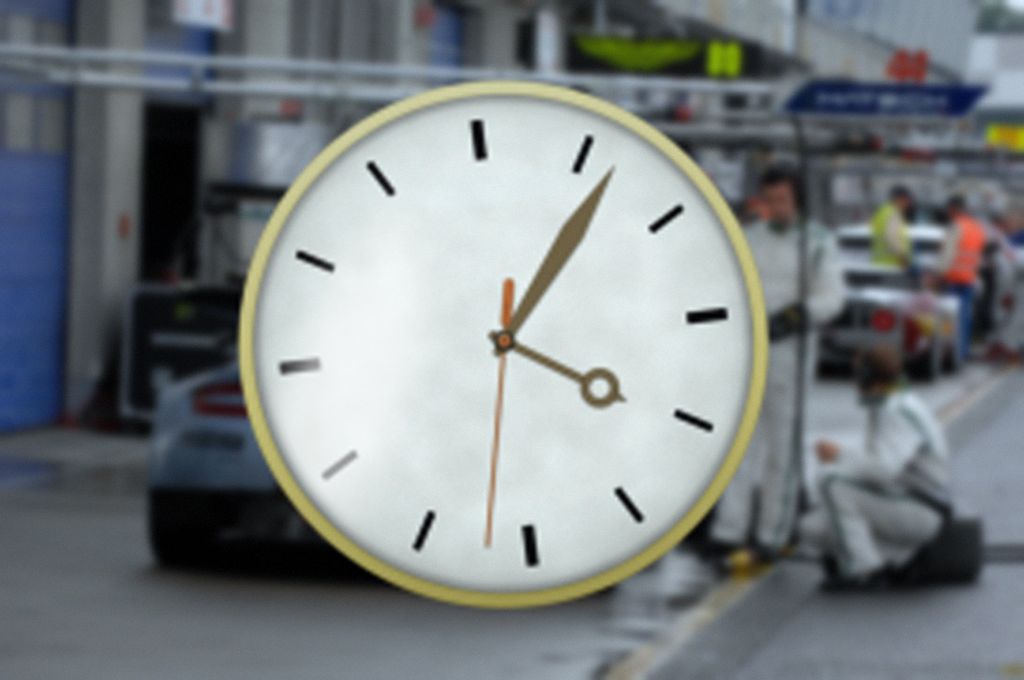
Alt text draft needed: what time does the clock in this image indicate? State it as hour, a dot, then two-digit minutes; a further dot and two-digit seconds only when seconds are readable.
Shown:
4.06.32
